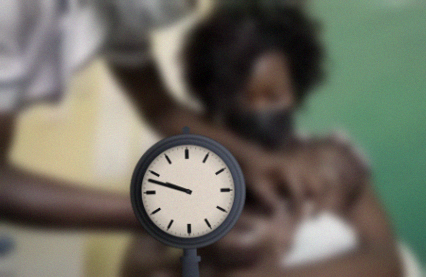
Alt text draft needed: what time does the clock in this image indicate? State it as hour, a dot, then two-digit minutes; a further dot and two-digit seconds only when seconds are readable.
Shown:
9.48
